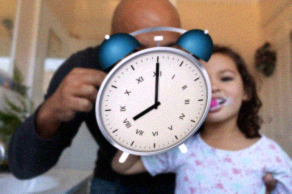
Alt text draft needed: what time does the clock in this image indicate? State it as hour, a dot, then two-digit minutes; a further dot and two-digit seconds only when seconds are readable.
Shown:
8.00
